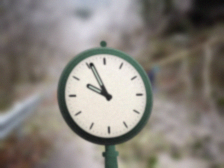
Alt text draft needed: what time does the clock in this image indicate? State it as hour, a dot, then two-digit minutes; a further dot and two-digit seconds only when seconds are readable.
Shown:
9.56
